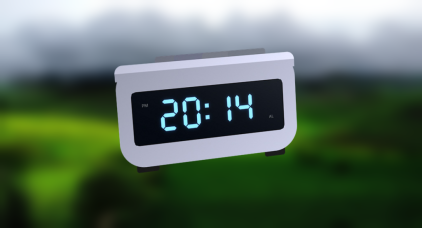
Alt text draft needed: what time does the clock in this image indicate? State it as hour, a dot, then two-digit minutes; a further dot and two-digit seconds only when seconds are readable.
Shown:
20.14
